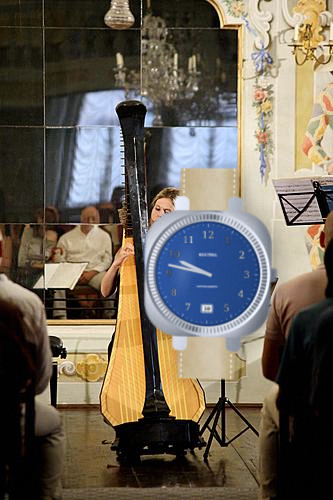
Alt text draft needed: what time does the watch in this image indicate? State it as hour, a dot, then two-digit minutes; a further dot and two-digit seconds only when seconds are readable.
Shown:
9.47
